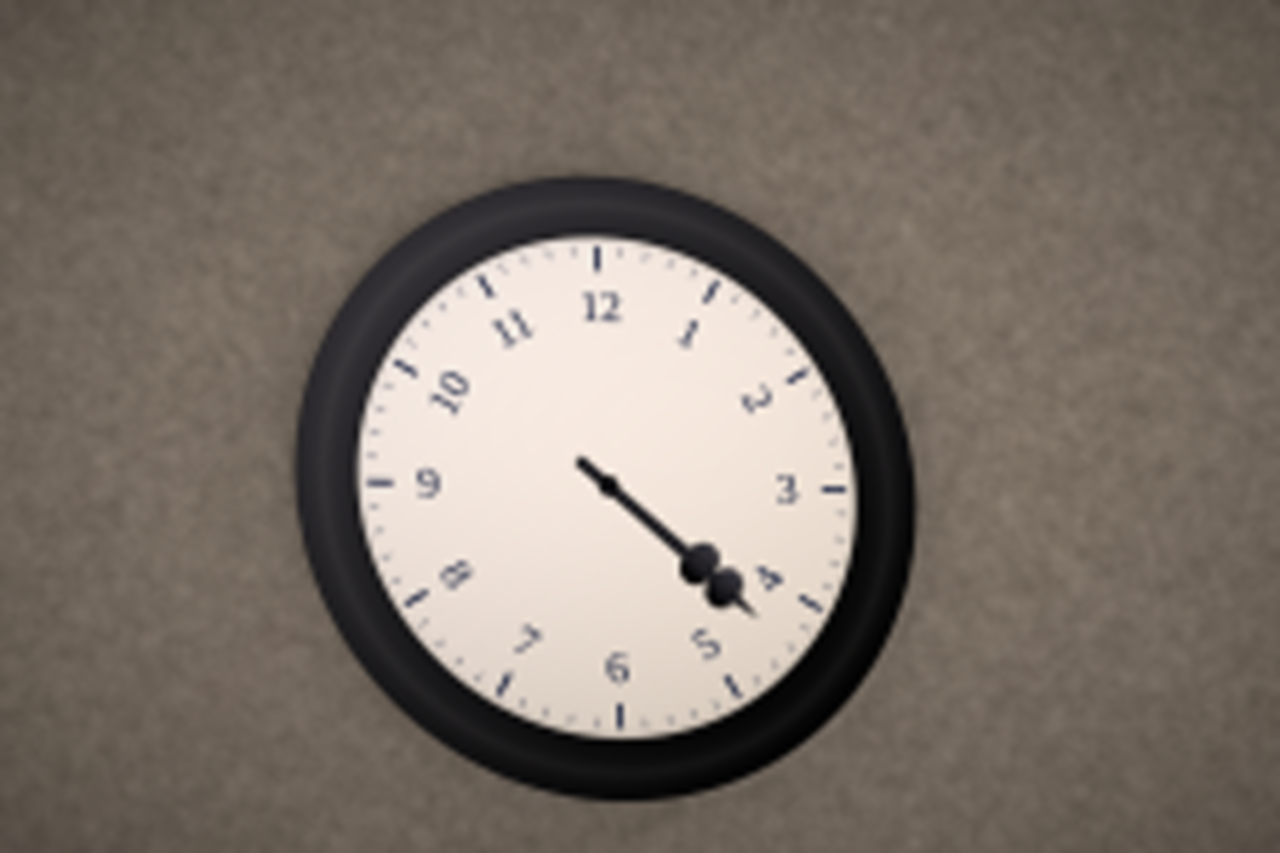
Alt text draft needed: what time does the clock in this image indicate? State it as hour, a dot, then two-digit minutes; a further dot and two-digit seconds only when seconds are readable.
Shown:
4.22
